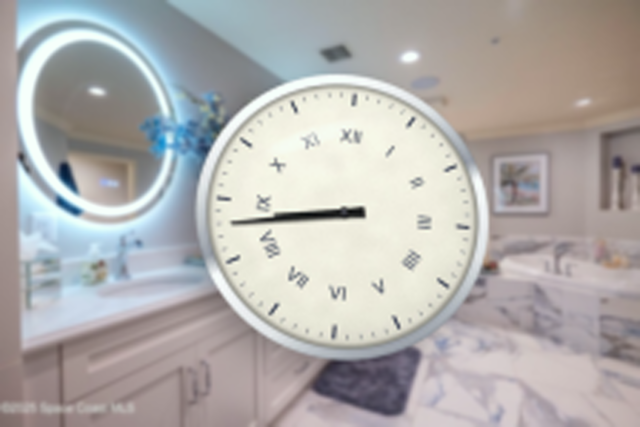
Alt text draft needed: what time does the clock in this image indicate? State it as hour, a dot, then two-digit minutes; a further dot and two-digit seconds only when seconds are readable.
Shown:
8.43
